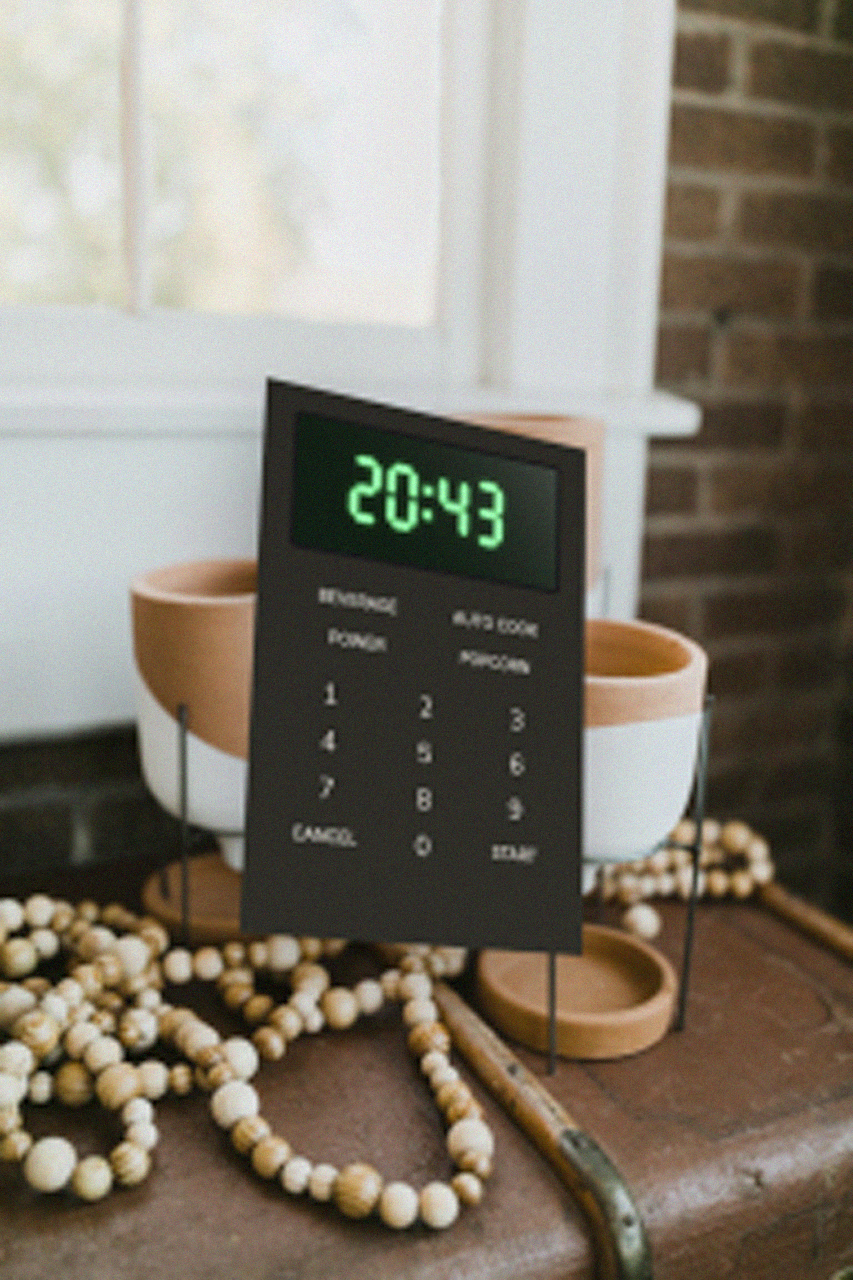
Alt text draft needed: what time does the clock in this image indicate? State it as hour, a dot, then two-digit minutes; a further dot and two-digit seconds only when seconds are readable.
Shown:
20.43
